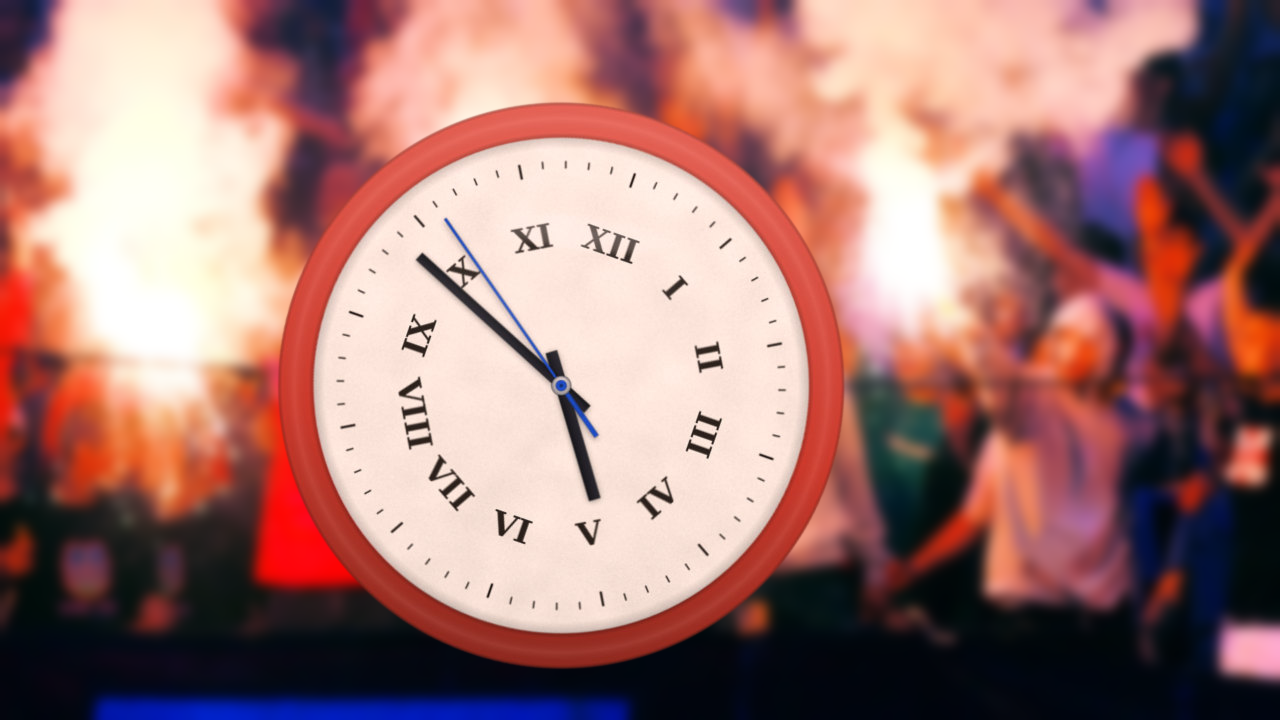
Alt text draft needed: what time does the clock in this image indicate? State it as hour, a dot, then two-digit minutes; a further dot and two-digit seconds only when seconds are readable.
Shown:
4.48.51
